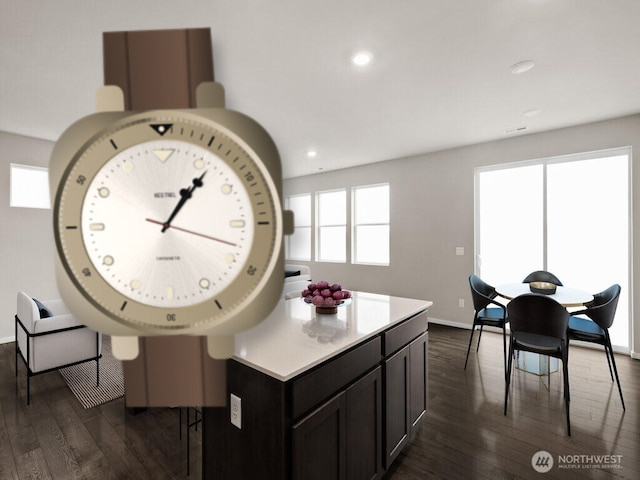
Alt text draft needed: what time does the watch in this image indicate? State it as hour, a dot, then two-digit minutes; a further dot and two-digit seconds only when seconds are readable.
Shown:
1.06.18
